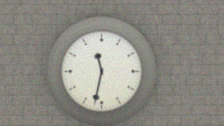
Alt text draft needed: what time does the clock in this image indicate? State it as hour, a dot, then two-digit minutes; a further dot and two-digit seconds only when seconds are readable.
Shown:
11.32
